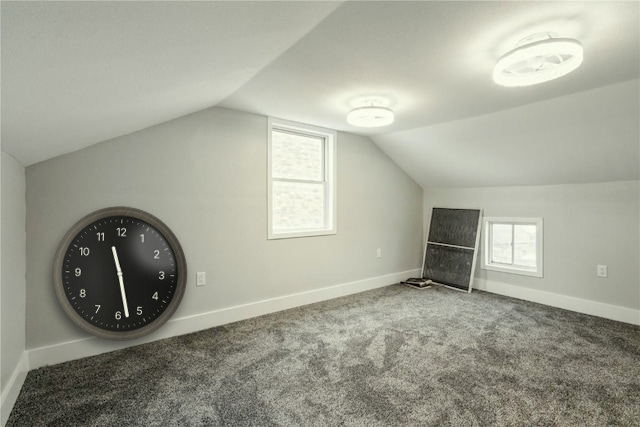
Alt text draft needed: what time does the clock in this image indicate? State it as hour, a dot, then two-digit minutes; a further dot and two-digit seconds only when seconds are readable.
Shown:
11.28
